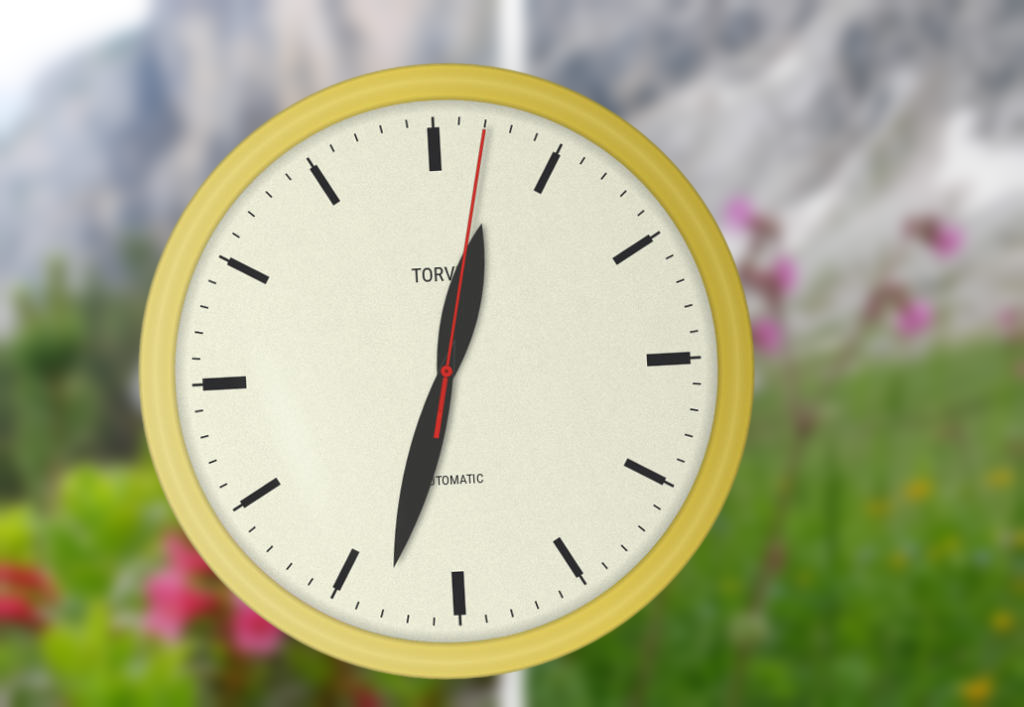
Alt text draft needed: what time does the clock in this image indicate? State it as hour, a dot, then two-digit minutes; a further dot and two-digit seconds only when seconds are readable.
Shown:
12.33.02
